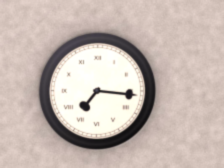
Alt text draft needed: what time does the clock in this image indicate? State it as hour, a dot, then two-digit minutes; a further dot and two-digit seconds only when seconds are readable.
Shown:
7.16
